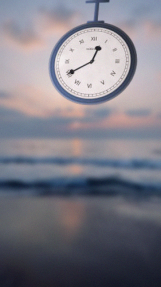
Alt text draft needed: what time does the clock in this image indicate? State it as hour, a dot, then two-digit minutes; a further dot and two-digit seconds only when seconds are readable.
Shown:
12.40
